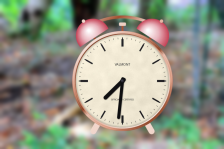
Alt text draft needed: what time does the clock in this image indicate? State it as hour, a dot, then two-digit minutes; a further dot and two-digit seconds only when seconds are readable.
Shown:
7.31
